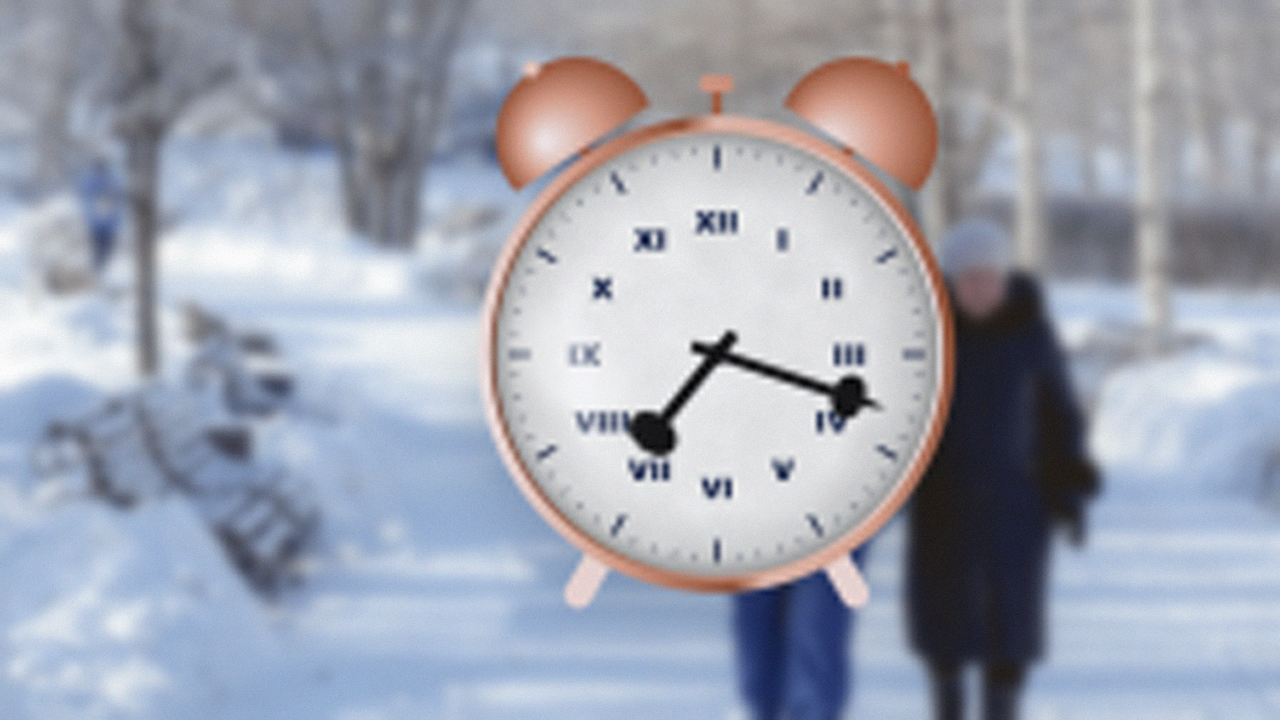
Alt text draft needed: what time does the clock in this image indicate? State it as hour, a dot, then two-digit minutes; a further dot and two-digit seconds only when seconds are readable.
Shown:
7.18
